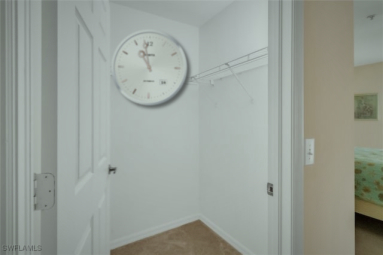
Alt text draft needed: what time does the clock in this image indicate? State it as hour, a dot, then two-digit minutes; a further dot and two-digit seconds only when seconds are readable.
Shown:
10.58
